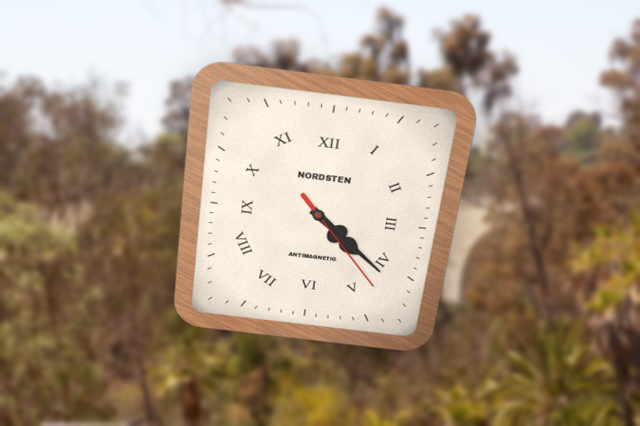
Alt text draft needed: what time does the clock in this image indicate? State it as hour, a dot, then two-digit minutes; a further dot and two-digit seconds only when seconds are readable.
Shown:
4.21.23
